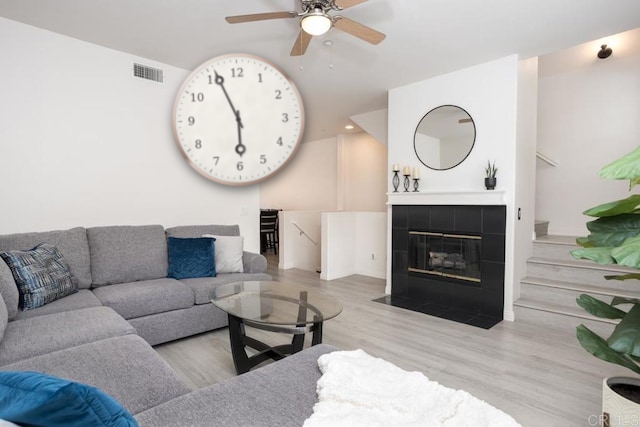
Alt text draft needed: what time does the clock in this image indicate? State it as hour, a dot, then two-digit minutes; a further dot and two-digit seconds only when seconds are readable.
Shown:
5.56
